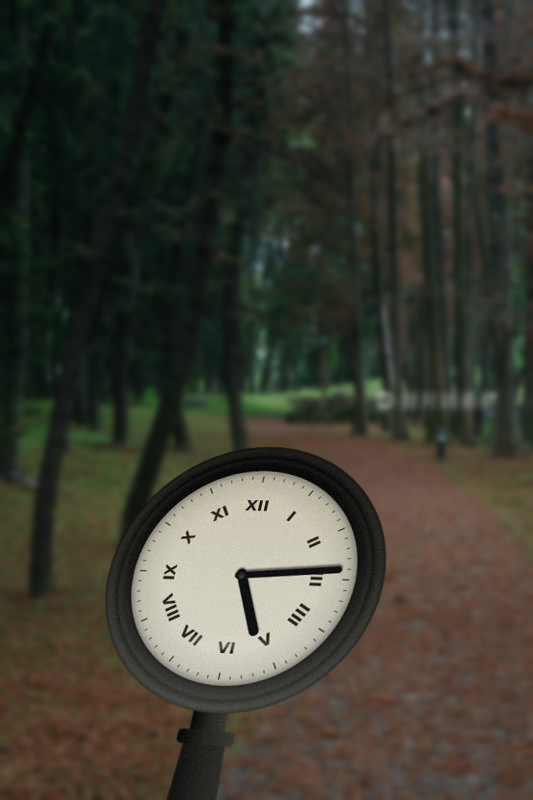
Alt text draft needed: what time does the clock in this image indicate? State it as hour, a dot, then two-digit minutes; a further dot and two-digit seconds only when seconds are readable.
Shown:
5.14
